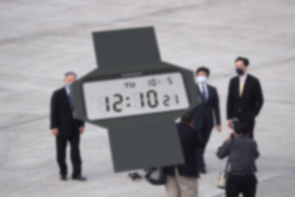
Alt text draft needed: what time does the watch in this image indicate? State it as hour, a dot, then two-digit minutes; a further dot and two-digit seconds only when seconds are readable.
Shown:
12.10.21
